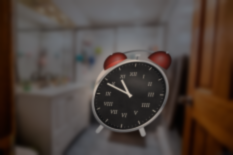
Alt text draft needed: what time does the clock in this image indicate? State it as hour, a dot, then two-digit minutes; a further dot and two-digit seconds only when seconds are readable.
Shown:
10.49
